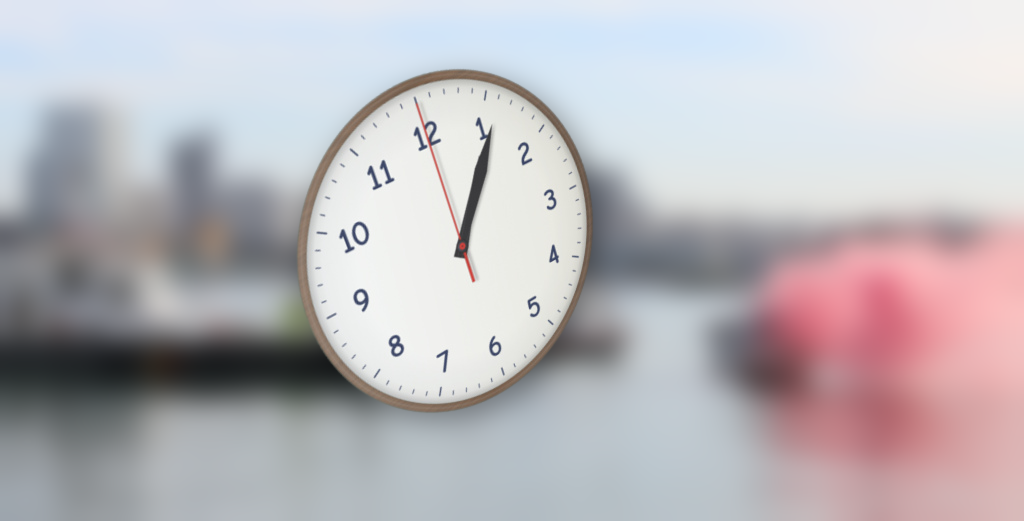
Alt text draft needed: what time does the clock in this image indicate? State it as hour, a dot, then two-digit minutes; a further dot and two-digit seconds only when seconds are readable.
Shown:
1.06.00
